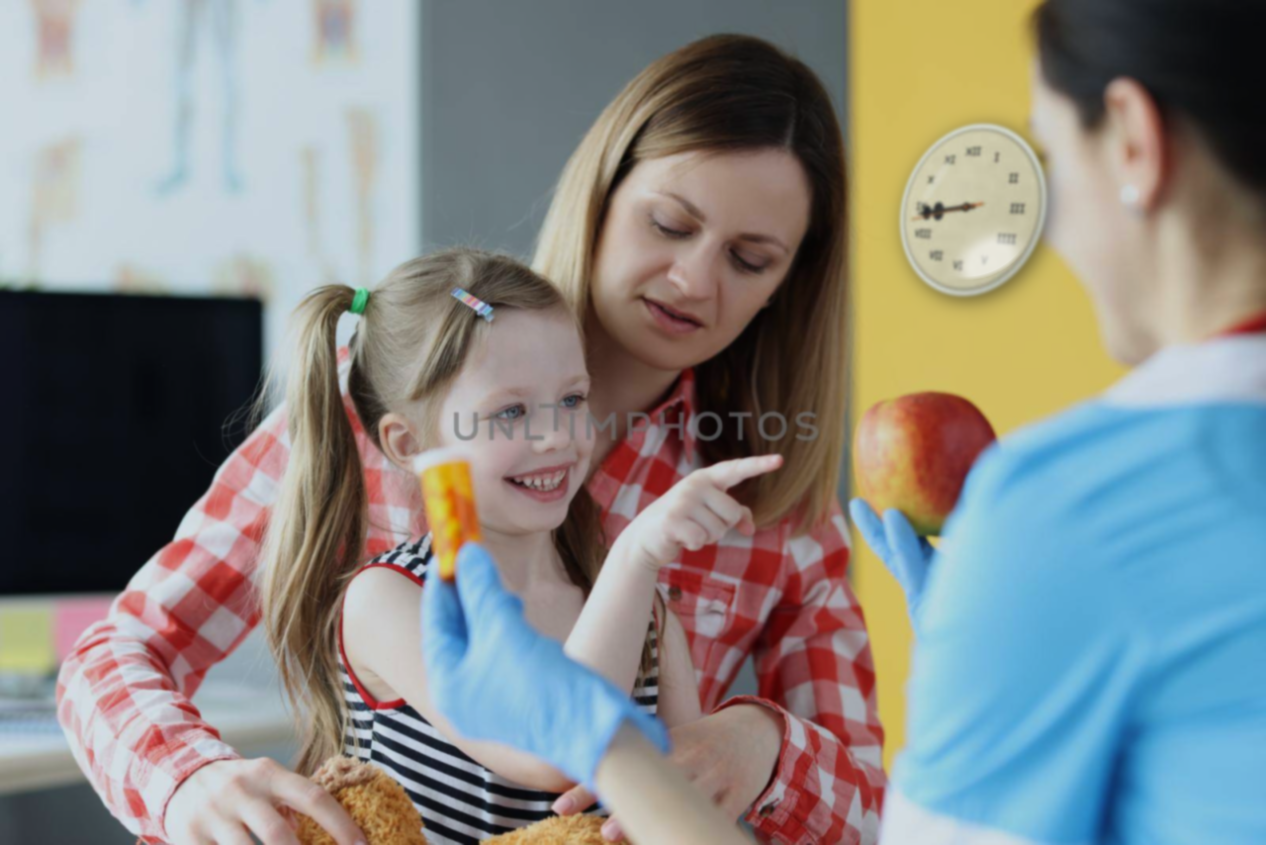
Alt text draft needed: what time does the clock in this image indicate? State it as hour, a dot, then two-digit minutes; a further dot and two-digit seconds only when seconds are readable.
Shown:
8.43.43
